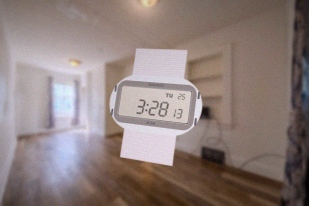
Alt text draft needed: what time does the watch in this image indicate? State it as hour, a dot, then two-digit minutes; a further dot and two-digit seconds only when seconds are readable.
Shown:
3.28.13
